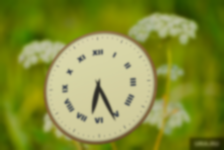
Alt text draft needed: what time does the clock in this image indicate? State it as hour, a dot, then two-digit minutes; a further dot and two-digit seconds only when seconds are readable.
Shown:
6.26
